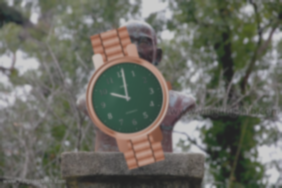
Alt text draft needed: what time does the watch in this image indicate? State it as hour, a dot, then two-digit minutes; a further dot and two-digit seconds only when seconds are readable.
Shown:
10.01
